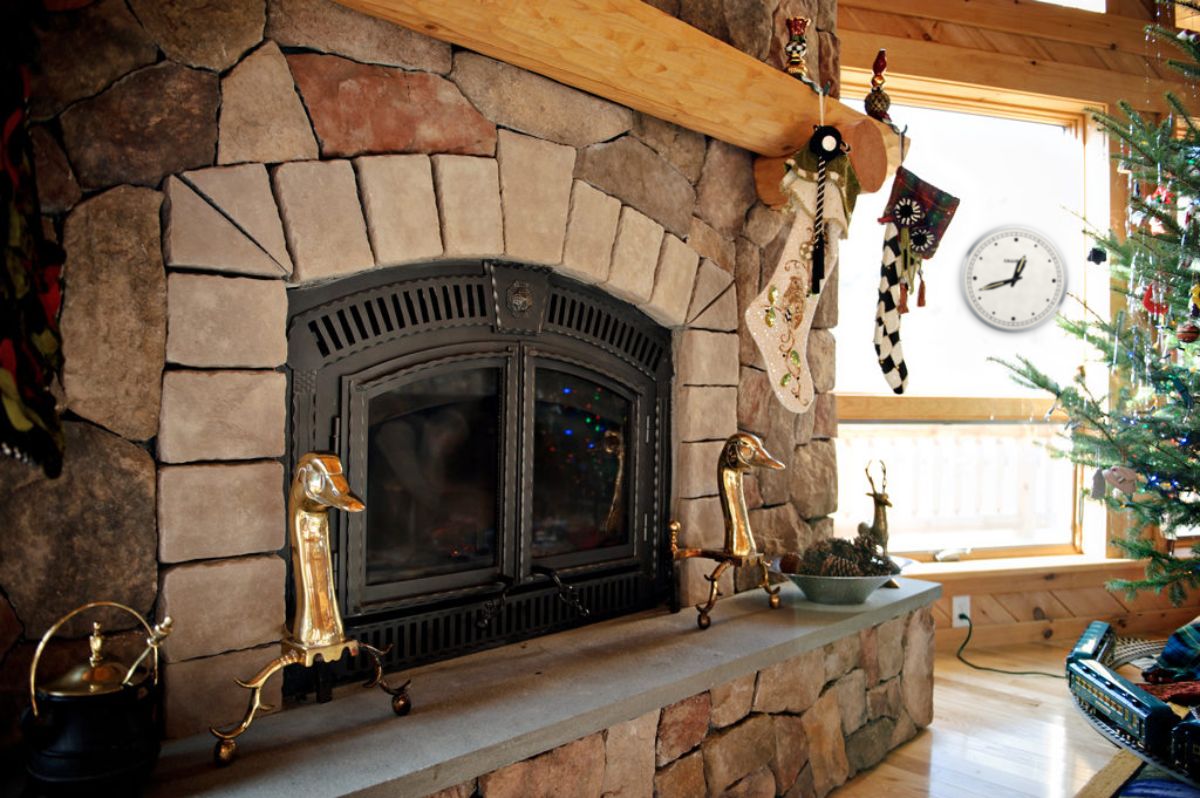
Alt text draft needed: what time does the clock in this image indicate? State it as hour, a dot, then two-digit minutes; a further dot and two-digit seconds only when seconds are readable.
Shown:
12.42
